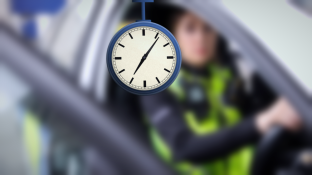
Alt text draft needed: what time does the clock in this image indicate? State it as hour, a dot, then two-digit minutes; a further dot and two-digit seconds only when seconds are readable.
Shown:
7.06
